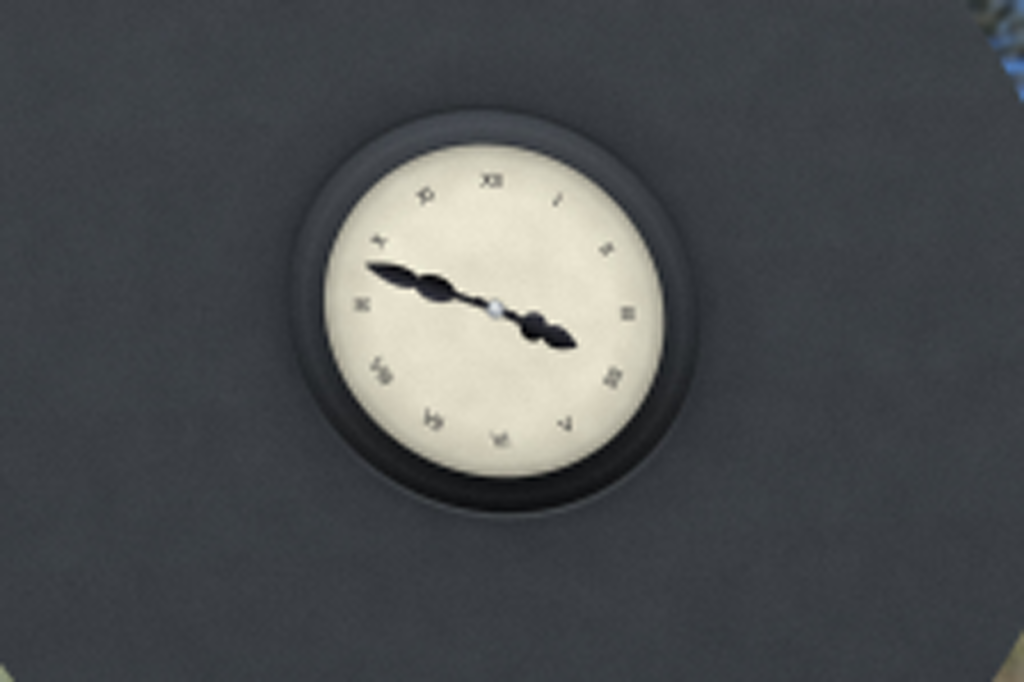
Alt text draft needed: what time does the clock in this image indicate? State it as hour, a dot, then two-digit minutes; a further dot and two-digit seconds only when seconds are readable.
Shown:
3.48
